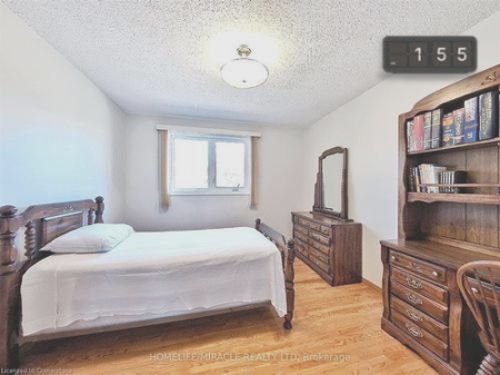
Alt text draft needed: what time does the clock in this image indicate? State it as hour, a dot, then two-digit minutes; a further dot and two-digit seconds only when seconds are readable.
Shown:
1.55
